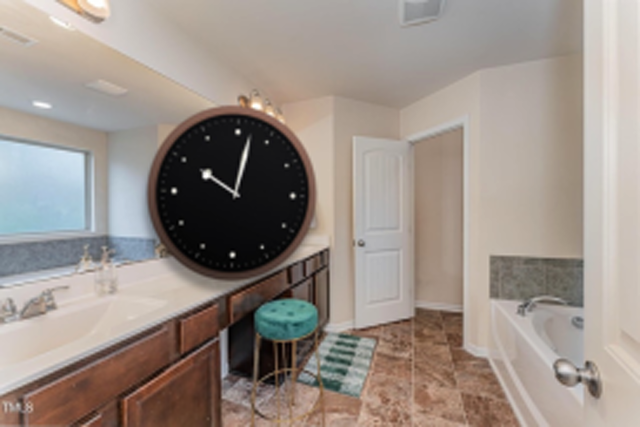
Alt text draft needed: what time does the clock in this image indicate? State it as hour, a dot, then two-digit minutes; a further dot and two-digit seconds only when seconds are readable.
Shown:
10.02
